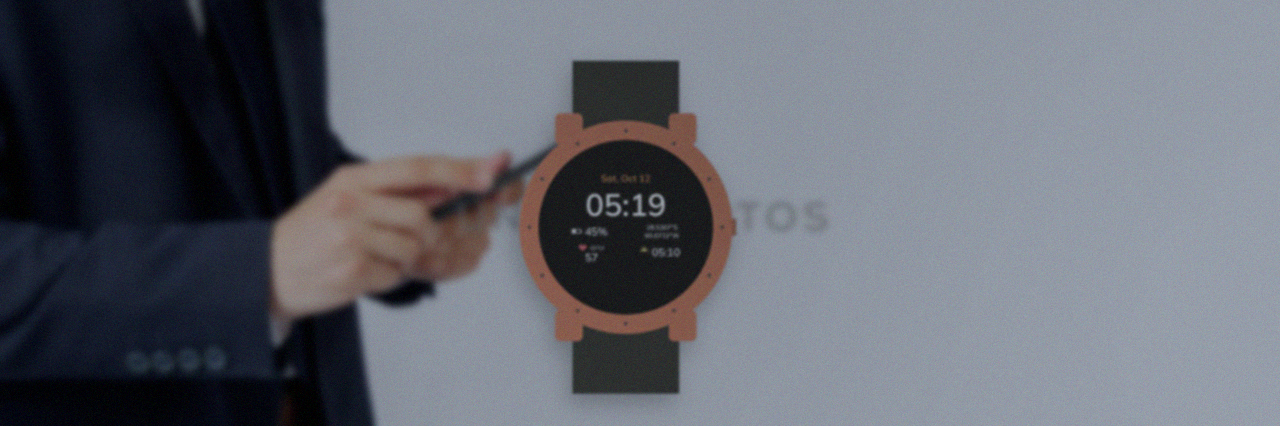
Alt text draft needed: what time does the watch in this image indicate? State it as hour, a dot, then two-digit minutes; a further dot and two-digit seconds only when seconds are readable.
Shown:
5.19
